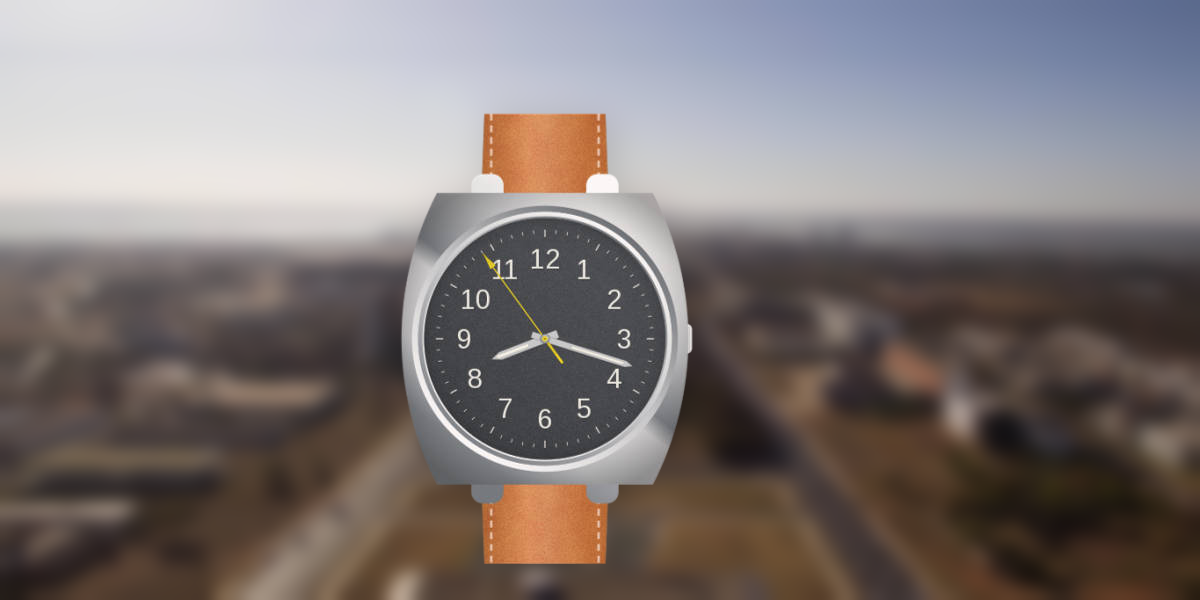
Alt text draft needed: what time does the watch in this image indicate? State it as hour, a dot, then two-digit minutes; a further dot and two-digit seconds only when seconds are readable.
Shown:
8.17.54
